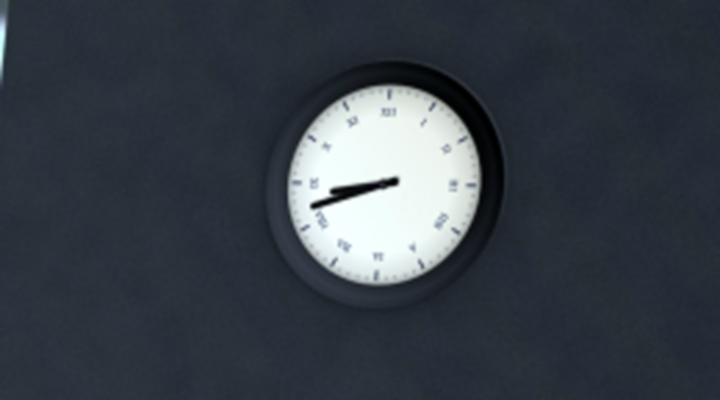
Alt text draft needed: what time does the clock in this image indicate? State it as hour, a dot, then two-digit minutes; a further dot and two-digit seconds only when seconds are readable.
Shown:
8.42
